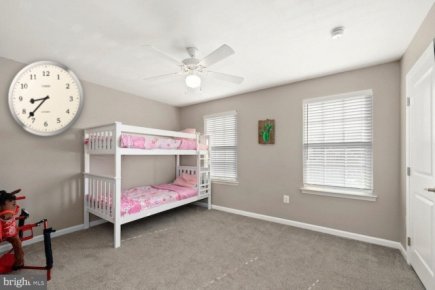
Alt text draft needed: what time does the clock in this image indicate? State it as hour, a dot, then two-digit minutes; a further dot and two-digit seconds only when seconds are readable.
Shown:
8.37
